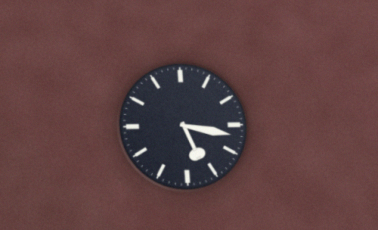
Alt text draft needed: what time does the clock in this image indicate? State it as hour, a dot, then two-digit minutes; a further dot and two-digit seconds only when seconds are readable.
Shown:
5.17
